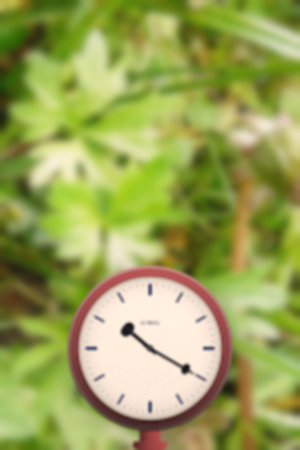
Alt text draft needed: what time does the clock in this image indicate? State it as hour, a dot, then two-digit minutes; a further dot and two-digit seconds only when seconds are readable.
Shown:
10.20
